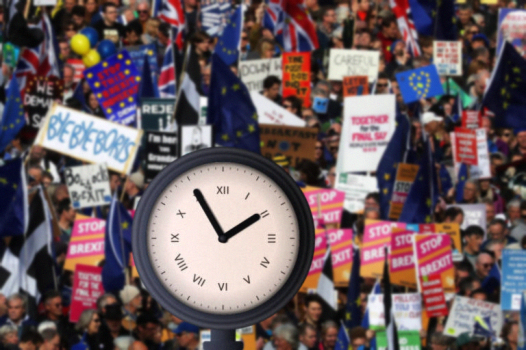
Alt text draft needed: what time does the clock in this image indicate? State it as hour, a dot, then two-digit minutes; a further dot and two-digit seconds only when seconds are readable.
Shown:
1.55
